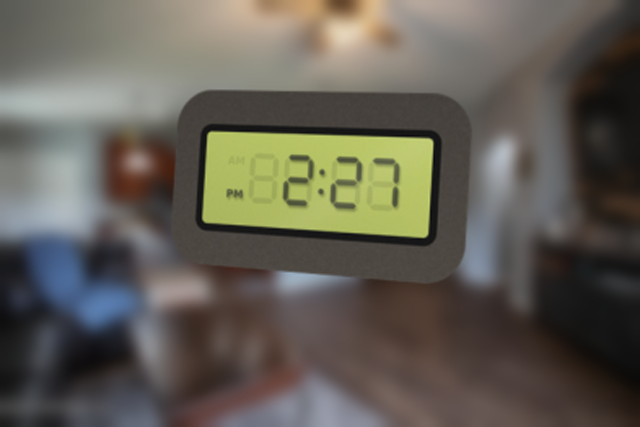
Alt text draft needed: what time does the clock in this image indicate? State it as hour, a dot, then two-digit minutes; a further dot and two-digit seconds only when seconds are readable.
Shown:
2.27
